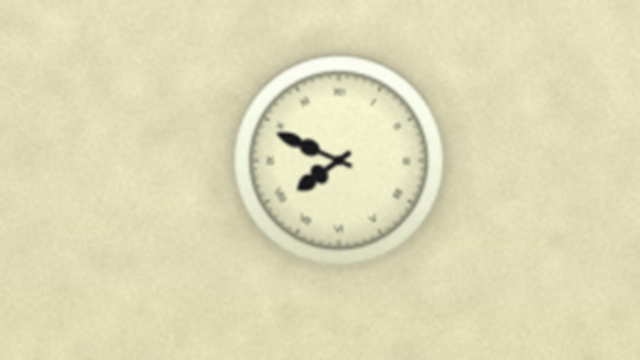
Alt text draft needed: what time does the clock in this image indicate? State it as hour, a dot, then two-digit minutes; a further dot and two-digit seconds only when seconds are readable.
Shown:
7.49
